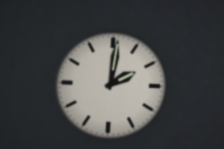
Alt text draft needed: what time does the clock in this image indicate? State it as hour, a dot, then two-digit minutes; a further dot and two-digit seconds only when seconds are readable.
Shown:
2.01
